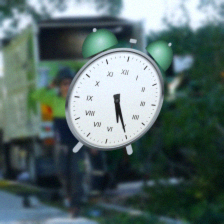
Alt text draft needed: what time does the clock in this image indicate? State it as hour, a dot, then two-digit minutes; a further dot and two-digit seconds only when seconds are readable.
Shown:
5.25
